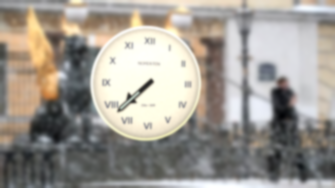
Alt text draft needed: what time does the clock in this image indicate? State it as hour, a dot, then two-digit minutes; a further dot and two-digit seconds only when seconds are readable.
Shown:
7.38
